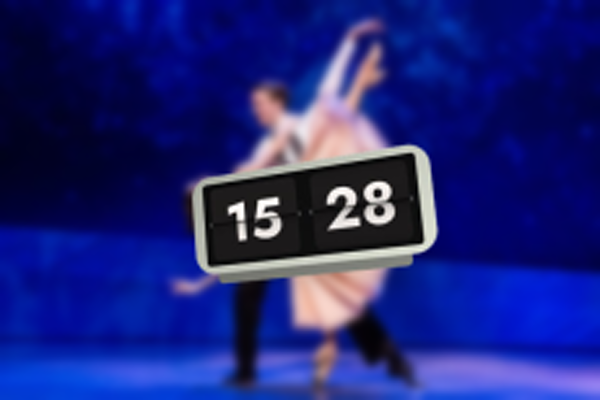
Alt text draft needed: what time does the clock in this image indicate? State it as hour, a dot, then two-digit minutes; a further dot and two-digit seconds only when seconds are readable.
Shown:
15.28
